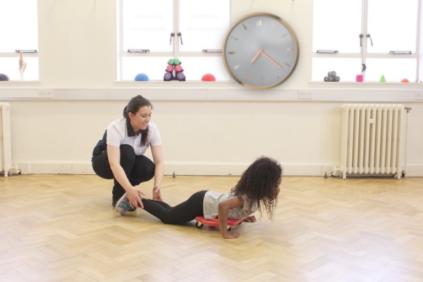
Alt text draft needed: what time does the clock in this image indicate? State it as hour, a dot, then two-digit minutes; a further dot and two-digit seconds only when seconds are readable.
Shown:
7.22
